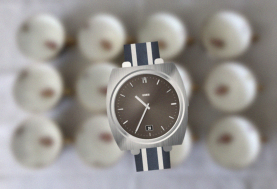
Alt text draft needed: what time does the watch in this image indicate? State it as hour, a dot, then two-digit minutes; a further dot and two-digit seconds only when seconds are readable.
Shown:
10.35
